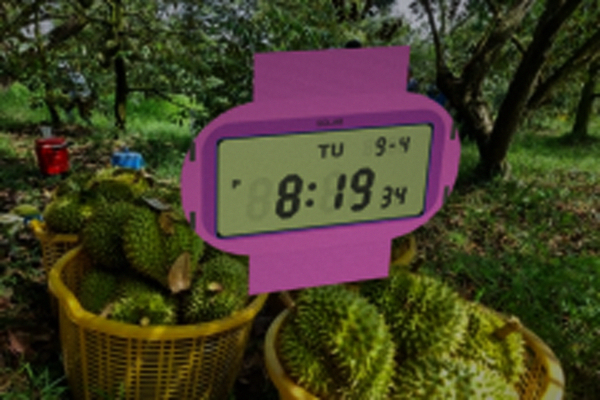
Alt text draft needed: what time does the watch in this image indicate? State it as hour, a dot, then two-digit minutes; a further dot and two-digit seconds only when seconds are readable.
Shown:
8.19.34
